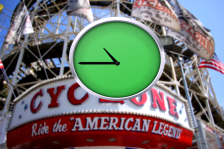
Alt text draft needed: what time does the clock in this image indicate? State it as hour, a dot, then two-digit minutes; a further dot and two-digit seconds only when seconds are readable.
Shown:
10.45
